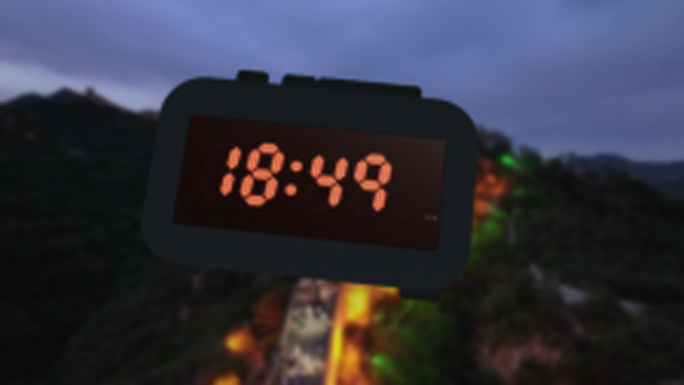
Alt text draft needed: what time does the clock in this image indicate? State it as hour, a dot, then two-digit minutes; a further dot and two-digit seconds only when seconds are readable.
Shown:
18.49
